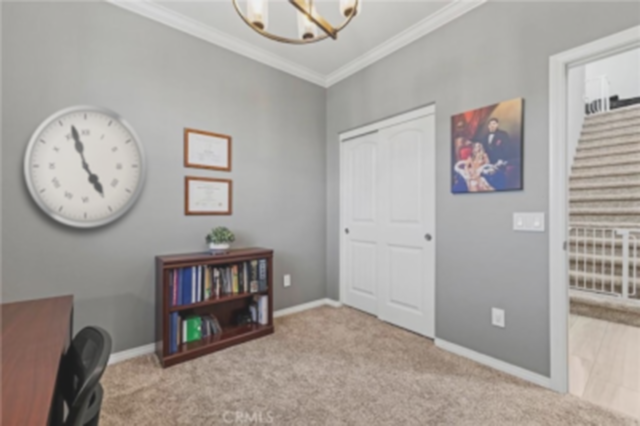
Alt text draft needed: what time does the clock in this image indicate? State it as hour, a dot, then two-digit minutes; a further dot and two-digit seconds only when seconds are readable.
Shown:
4.57
